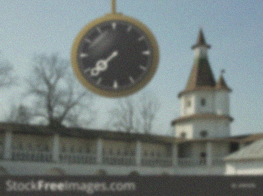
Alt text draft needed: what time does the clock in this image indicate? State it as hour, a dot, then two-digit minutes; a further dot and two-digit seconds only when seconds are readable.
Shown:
7.38
